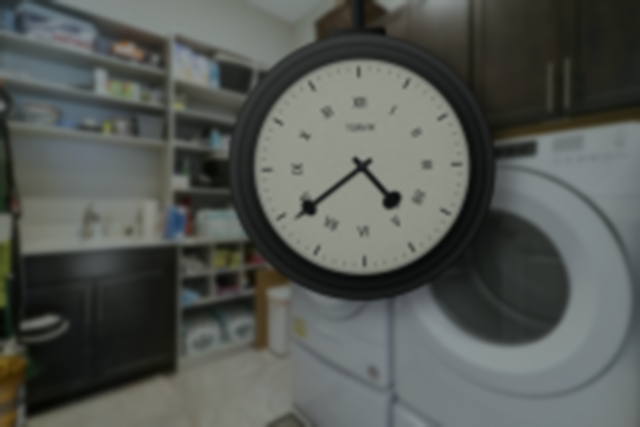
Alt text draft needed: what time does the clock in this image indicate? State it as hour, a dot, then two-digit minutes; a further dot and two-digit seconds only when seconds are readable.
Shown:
4.39
